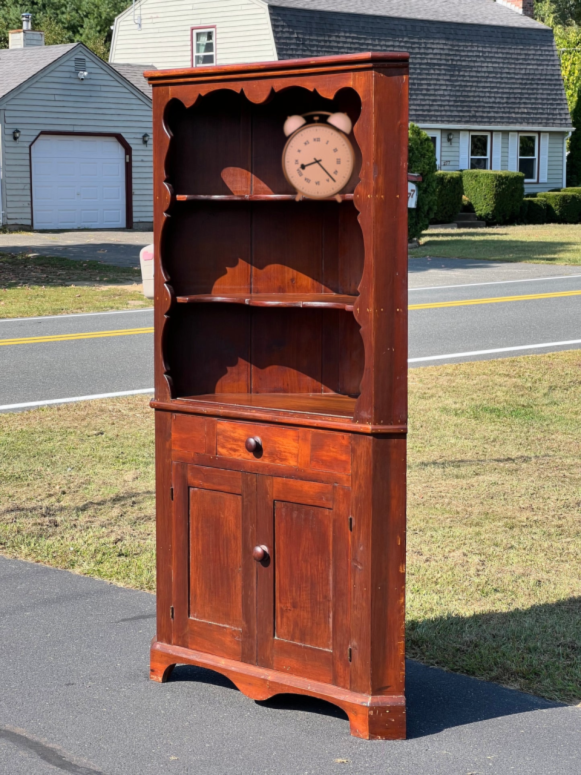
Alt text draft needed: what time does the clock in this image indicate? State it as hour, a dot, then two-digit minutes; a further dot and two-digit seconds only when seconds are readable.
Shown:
8.23
